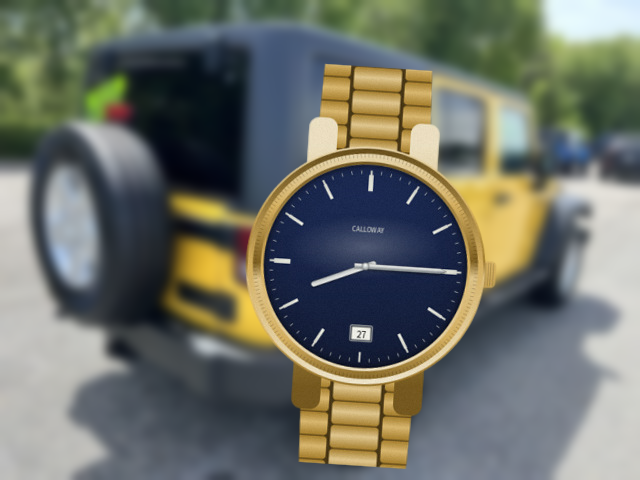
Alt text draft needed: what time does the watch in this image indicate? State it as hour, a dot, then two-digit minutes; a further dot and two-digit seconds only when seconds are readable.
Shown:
8.15
